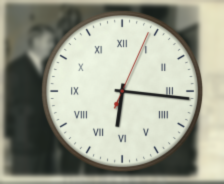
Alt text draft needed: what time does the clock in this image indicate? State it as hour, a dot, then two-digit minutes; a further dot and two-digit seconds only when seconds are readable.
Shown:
6.16.04
